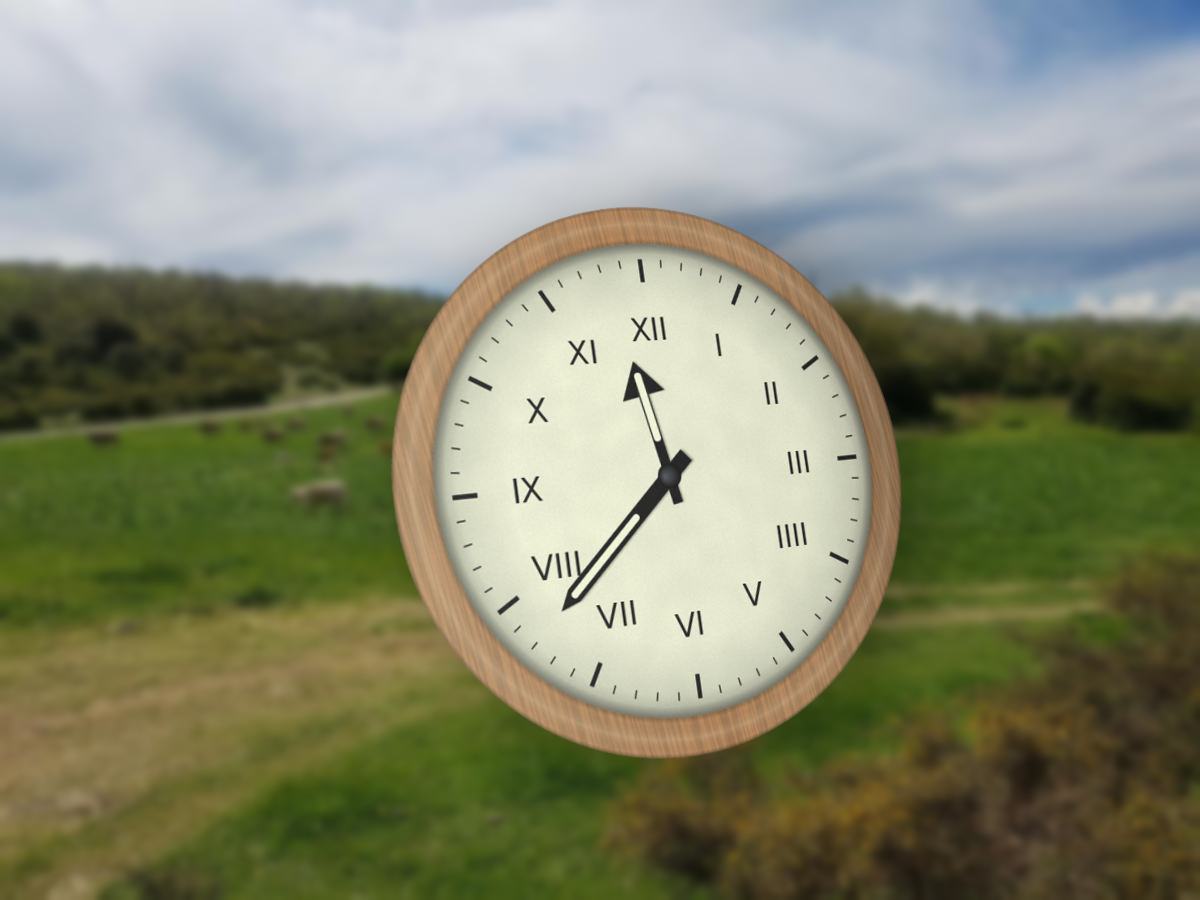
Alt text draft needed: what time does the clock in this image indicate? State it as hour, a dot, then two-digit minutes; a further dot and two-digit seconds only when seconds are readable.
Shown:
11.38
